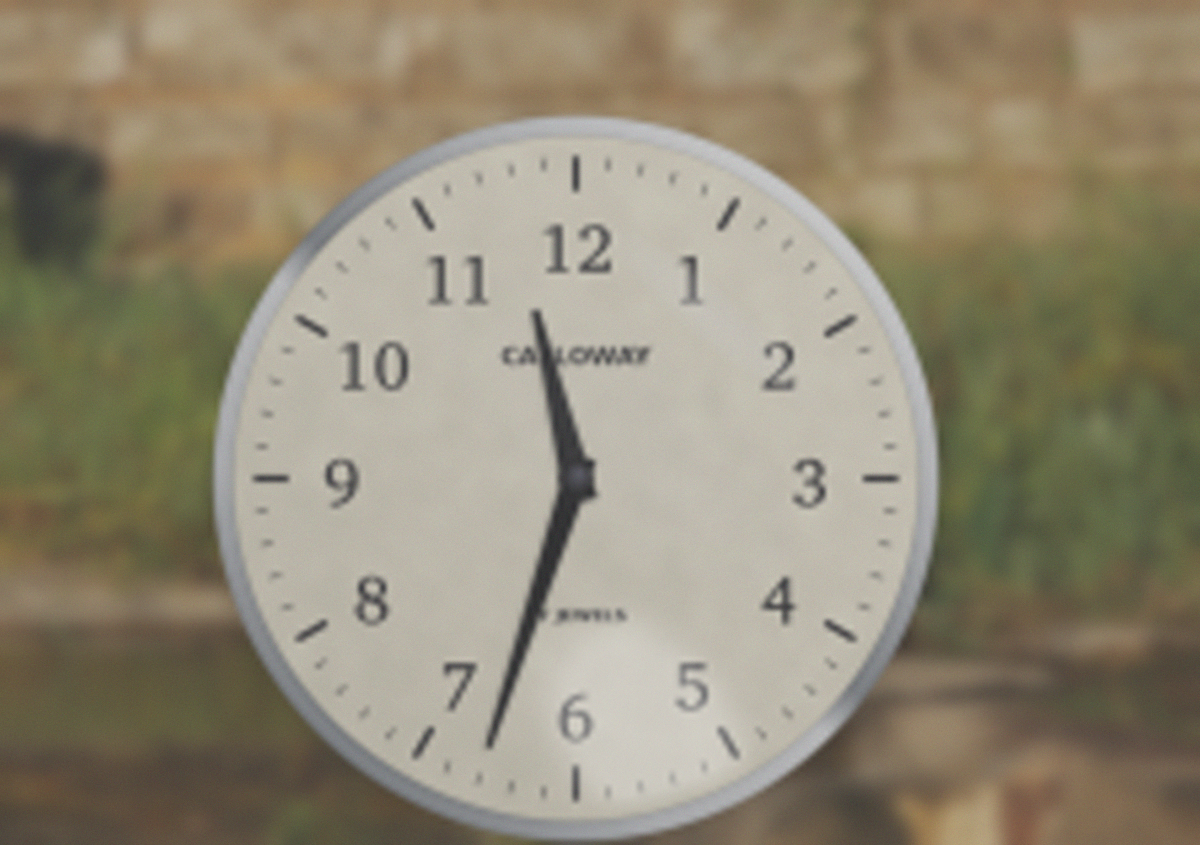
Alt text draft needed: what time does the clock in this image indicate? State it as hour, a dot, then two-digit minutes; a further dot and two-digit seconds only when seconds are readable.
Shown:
11.33
